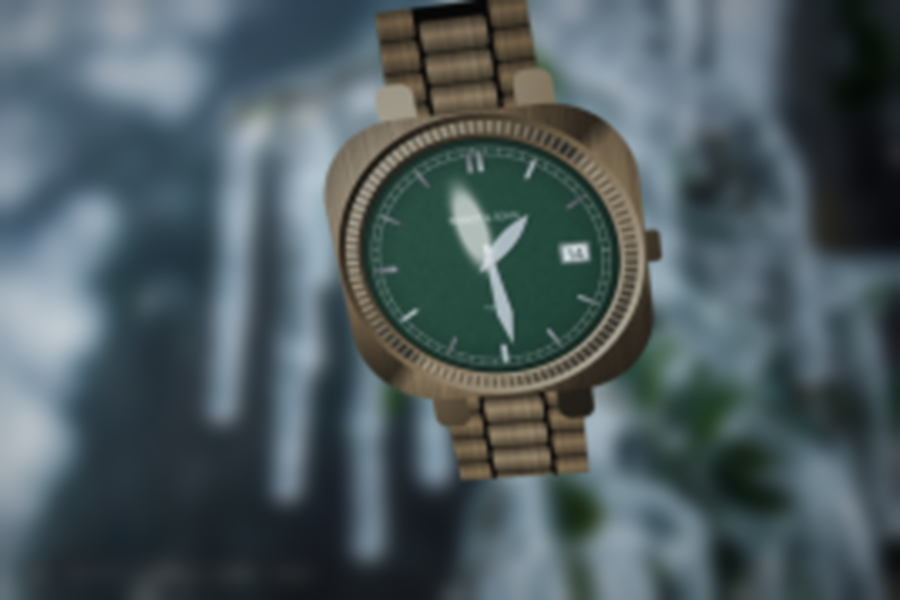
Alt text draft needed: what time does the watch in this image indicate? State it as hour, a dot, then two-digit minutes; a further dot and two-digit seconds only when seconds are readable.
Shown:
1.29
